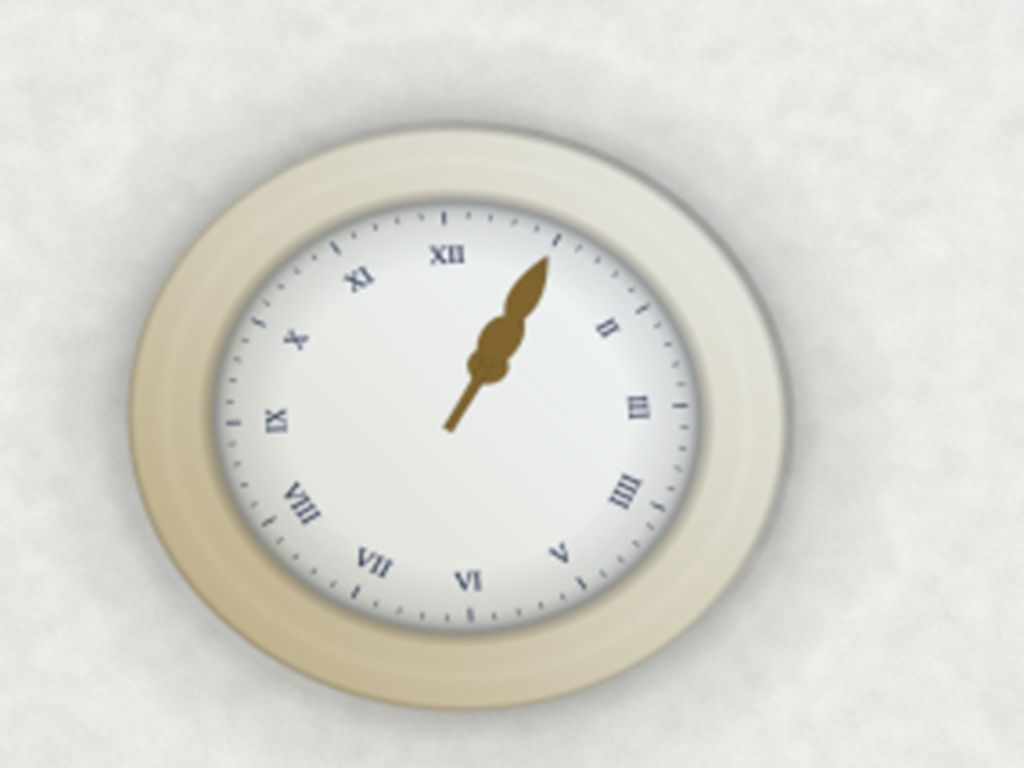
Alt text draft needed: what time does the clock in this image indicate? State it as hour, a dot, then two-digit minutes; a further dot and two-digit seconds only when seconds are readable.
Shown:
1.05
